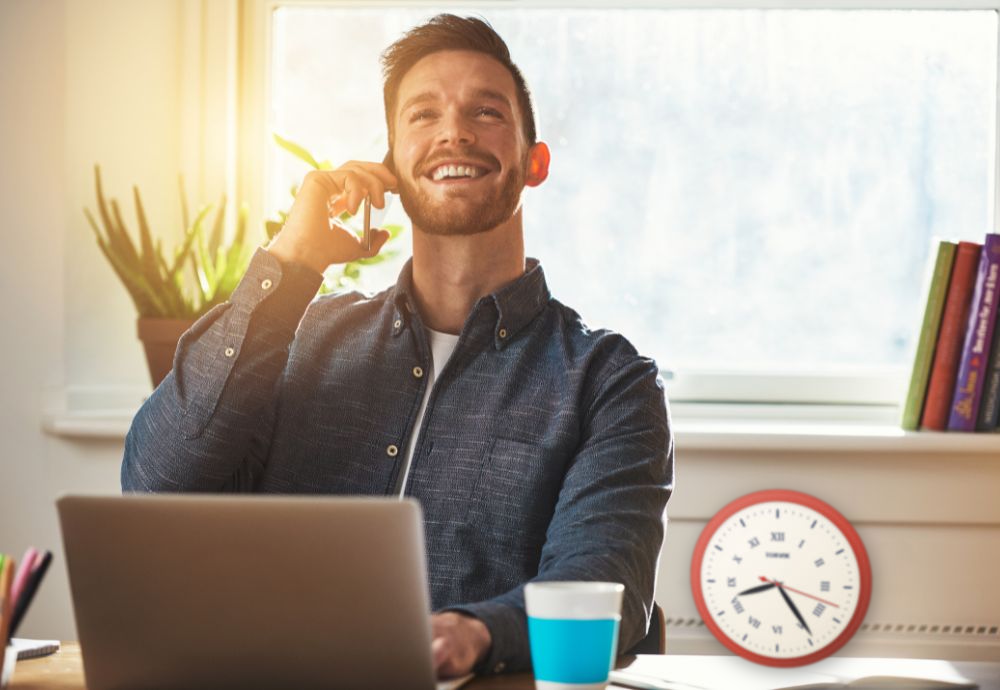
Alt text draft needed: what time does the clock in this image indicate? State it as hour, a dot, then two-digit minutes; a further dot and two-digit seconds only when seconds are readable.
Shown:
8.24.18
